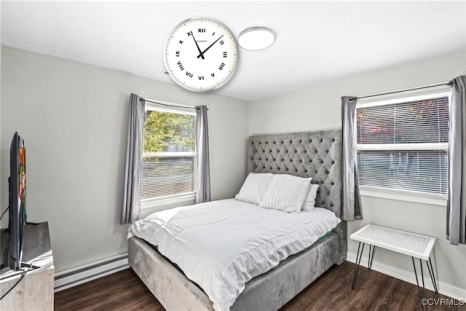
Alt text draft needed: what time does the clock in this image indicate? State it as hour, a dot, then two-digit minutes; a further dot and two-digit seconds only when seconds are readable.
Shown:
11.08
